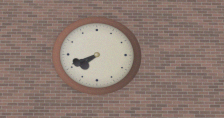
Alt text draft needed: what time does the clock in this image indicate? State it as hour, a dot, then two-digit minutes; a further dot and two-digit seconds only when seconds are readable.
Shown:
7.41
